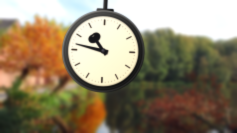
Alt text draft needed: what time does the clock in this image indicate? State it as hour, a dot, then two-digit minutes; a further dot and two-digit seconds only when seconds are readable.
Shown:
10.47
